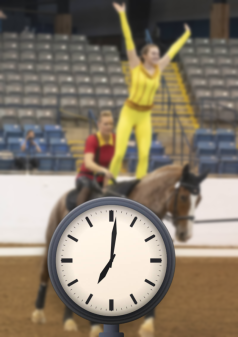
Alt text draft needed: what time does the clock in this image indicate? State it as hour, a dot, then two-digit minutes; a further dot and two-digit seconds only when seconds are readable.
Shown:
7.01
